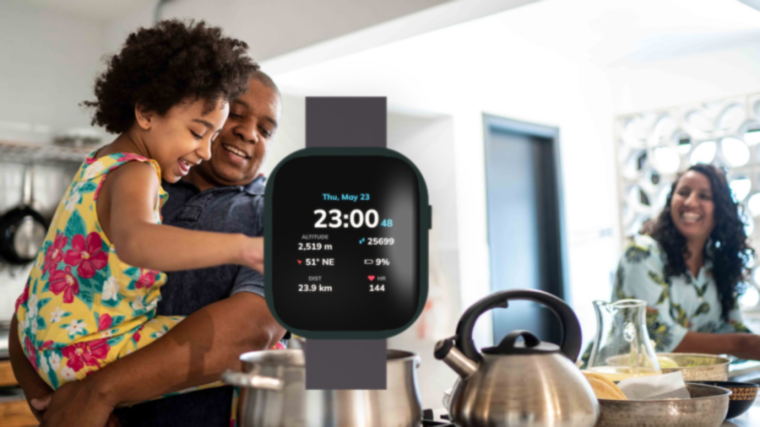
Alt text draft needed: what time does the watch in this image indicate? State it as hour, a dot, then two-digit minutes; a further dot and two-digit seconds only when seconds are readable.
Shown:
23.00.48
